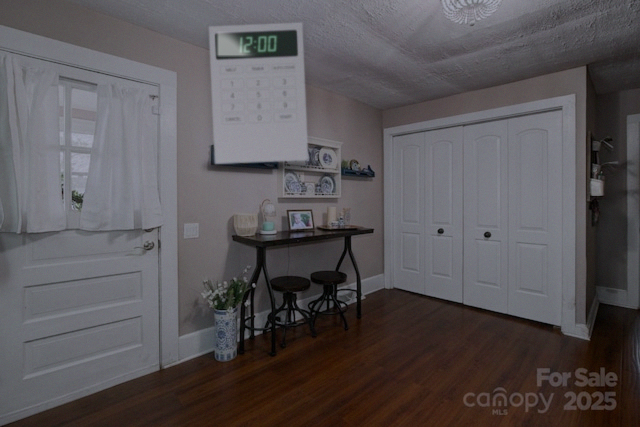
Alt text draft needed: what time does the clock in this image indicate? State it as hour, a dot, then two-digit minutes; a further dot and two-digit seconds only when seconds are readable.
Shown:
12.00
